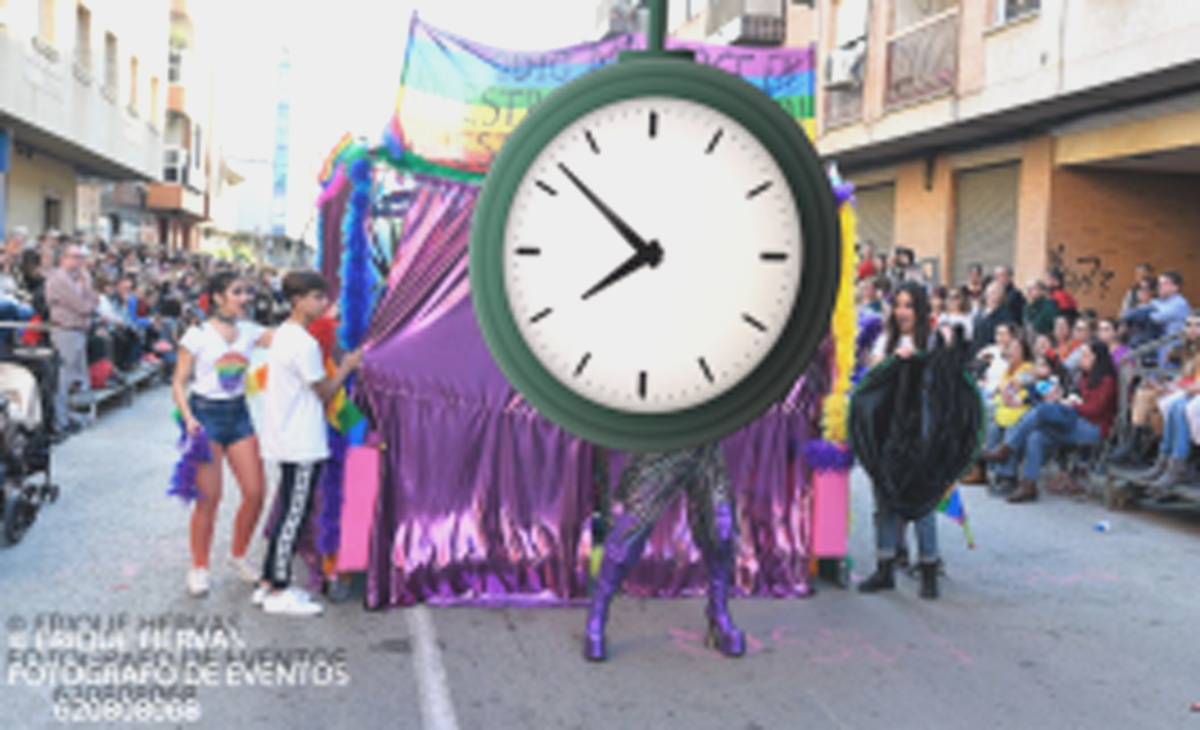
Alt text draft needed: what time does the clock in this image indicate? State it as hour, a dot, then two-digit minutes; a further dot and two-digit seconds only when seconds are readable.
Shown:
7.52
